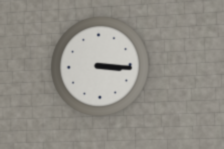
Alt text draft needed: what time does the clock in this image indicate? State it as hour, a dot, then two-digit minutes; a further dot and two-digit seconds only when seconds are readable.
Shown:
3.16
